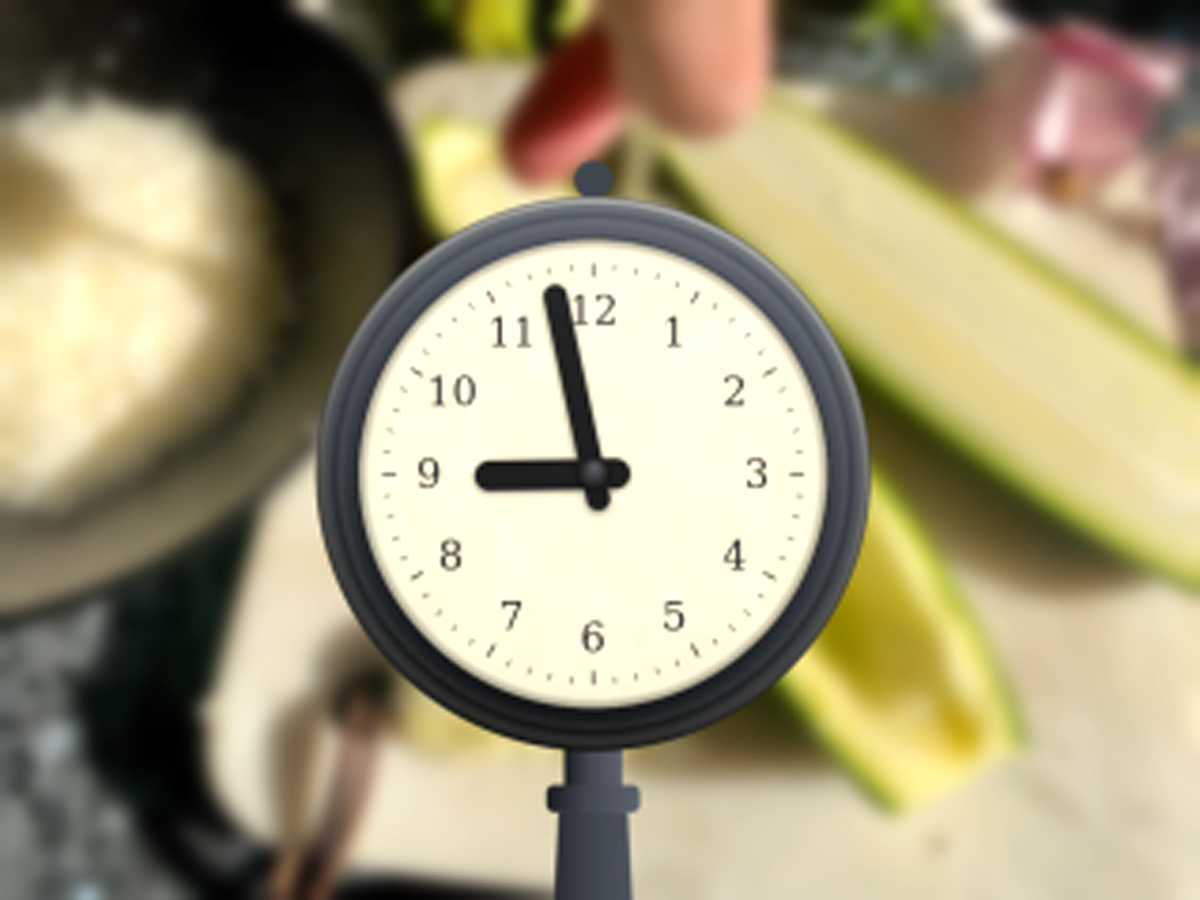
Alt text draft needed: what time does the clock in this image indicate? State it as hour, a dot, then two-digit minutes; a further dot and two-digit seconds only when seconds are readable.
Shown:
8.58
